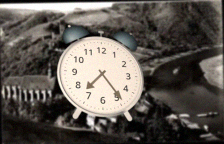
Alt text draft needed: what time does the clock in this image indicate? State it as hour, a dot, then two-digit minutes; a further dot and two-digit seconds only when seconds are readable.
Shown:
7.24
